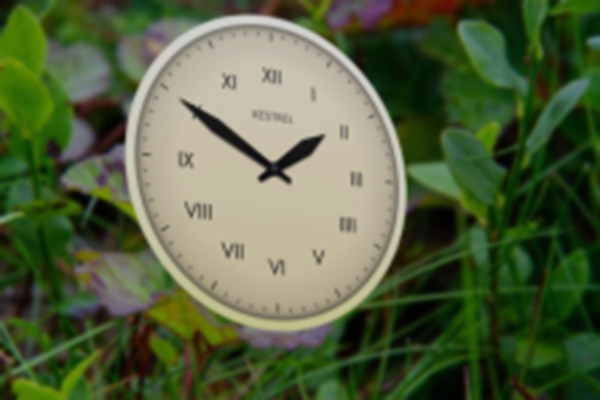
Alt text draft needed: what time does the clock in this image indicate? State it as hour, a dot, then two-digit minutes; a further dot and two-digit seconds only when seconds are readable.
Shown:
1.50
